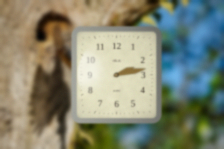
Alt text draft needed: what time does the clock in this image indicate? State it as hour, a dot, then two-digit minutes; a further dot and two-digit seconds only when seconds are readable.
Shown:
2.13
